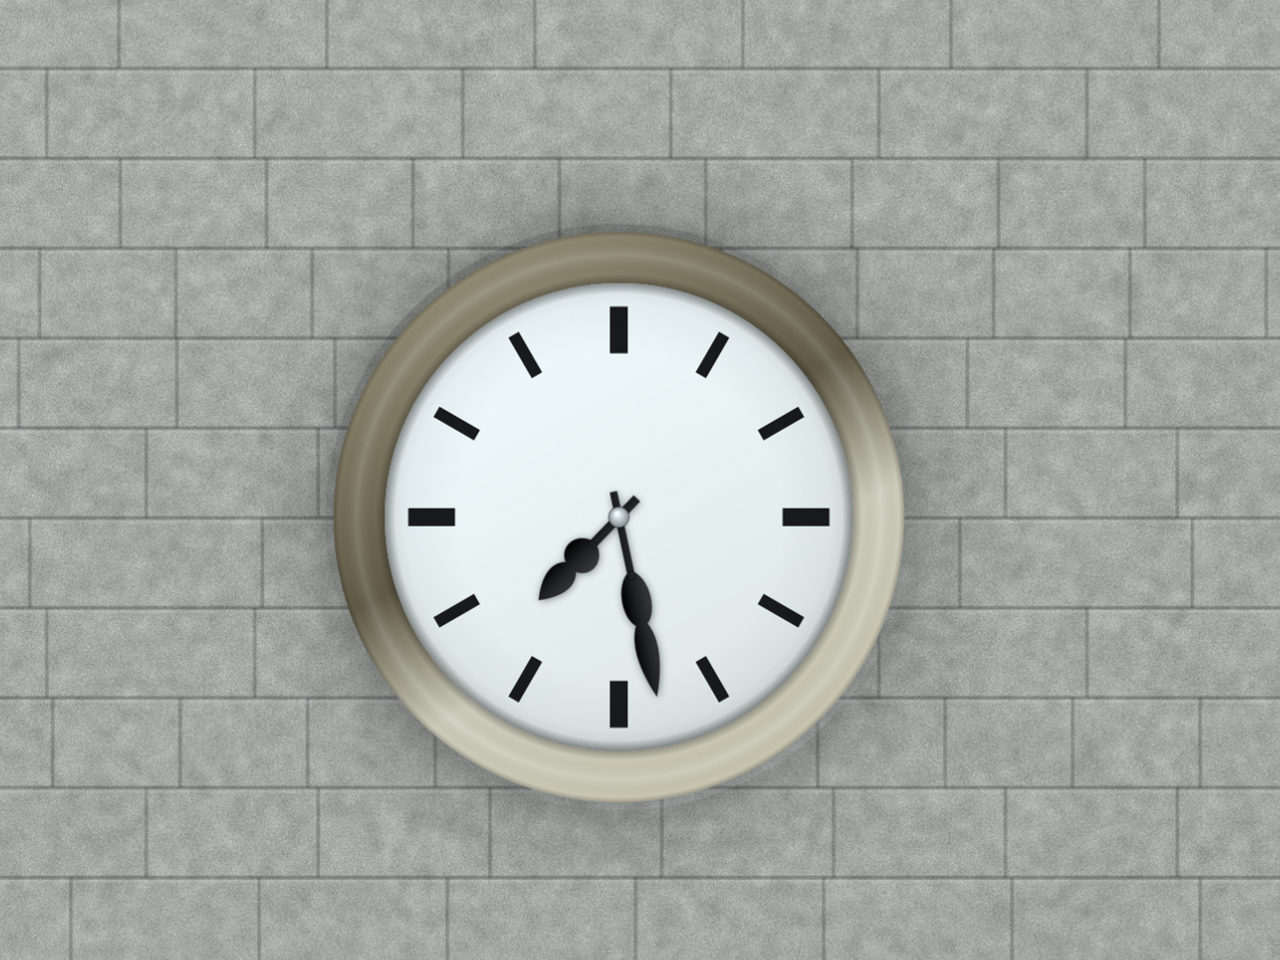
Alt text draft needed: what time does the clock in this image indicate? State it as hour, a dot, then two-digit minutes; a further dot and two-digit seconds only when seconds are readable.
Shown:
7.28
